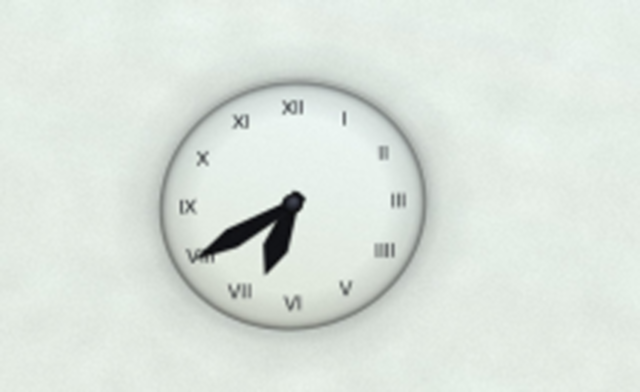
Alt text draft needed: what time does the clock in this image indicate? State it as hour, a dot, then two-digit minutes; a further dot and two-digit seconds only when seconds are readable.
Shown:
6.40
